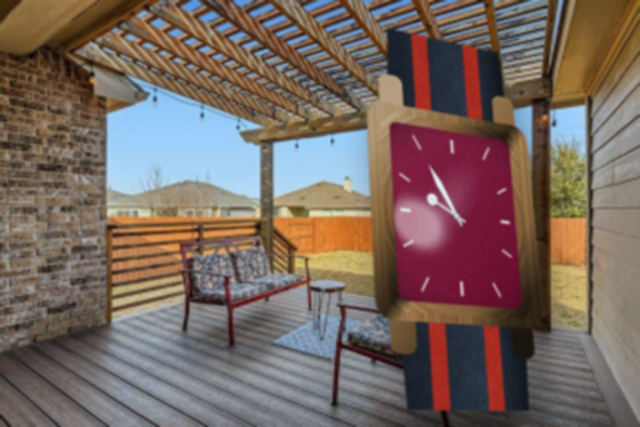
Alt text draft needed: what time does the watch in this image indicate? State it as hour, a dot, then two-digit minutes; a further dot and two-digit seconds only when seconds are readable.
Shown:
9.55
